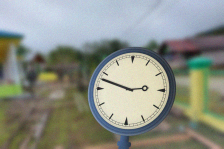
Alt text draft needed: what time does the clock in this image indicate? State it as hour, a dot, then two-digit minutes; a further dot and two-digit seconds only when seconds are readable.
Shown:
2.48
